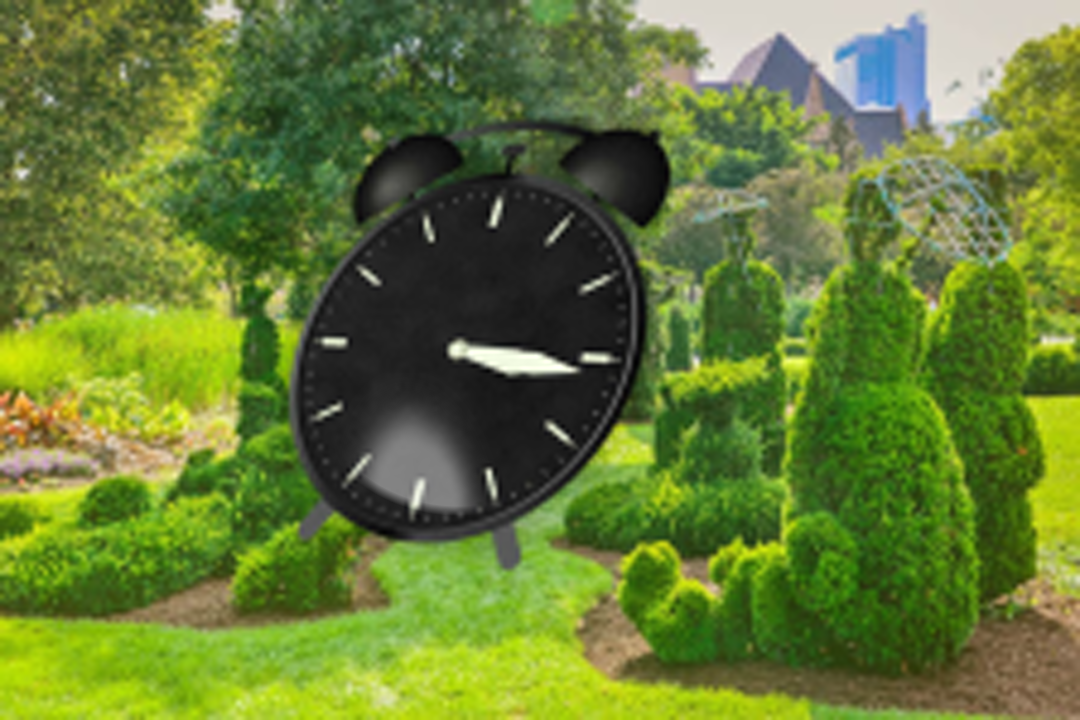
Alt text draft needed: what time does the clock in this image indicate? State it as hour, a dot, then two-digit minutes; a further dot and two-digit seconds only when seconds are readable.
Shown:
3.16
